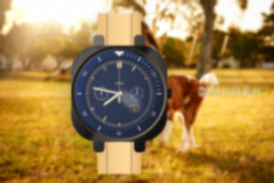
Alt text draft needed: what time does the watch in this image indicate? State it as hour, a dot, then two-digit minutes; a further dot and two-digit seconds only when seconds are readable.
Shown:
7.47
